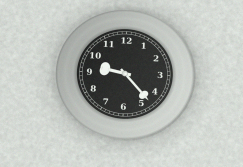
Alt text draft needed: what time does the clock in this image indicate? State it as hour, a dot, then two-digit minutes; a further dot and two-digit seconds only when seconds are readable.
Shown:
9.23
